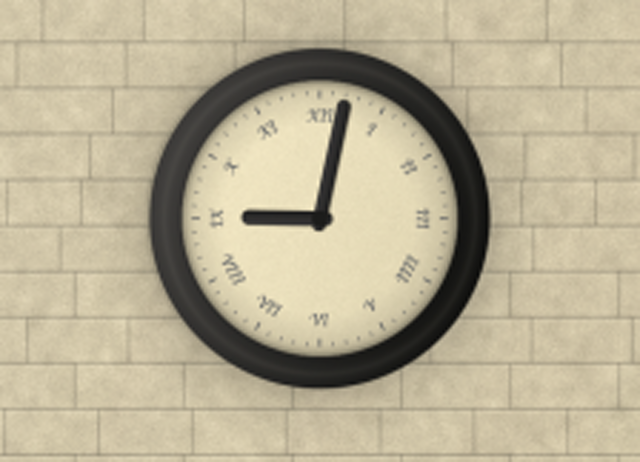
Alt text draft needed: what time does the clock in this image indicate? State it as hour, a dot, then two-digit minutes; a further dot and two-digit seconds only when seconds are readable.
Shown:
9.02
